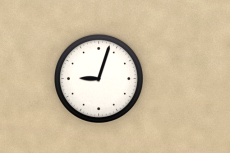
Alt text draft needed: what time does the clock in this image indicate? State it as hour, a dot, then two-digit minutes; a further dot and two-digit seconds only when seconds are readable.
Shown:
9.03
